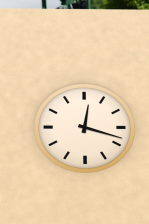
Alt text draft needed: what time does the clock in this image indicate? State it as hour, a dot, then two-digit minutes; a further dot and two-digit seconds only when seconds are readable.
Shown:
12.18
